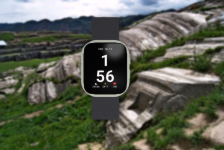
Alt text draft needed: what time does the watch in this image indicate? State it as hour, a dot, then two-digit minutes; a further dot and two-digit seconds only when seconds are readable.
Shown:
1.56
